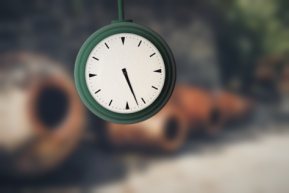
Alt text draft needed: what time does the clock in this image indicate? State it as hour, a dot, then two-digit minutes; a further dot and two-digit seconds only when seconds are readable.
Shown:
5.27
